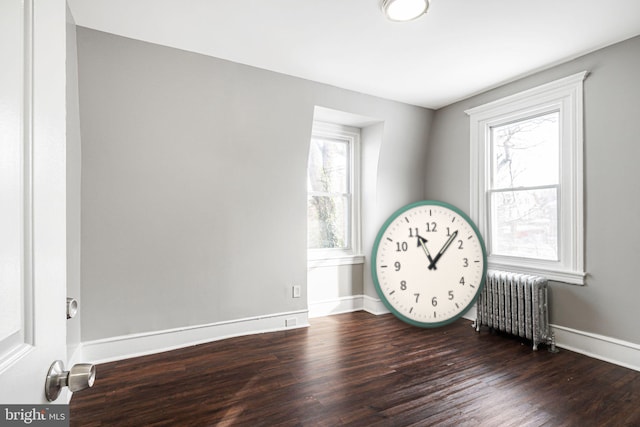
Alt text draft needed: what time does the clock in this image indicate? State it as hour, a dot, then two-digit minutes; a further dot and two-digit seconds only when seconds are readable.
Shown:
11.07
